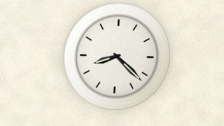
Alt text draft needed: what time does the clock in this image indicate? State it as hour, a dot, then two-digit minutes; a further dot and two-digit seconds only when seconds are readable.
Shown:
8.22
